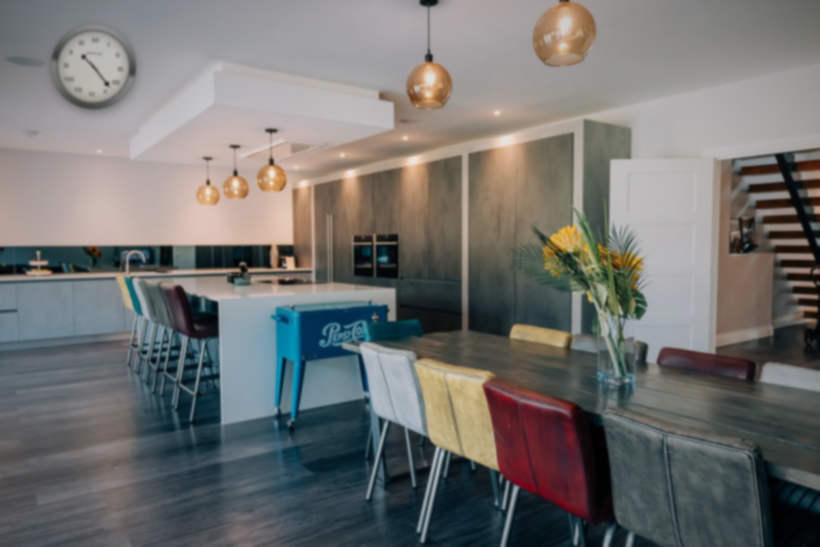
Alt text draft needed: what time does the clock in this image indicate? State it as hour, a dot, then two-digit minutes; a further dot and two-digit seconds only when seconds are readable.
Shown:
10.23
